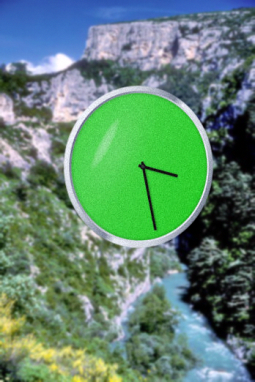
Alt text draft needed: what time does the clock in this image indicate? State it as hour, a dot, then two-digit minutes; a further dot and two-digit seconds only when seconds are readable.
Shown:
3.28
